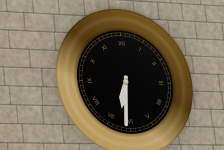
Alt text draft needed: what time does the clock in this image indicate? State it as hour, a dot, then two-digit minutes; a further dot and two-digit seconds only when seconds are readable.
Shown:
6.31
